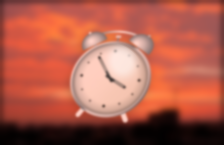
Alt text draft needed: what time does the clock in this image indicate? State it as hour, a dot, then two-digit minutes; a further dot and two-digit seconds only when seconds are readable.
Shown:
3.54
